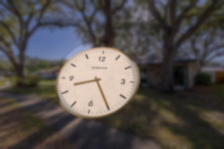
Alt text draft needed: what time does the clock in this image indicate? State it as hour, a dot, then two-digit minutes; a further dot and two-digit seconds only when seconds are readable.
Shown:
8.25
